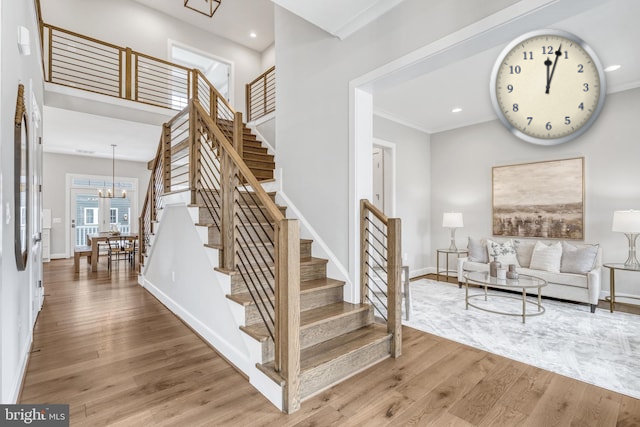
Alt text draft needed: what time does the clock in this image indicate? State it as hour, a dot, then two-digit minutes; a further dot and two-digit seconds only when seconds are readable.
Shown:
12.03
